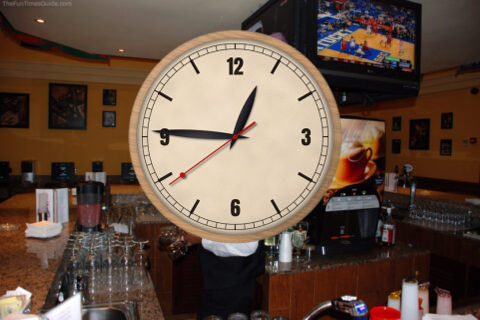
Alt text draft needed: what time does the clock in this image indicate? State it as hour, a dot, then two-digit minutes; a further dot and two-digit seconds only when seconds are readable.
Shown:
12.45.39
